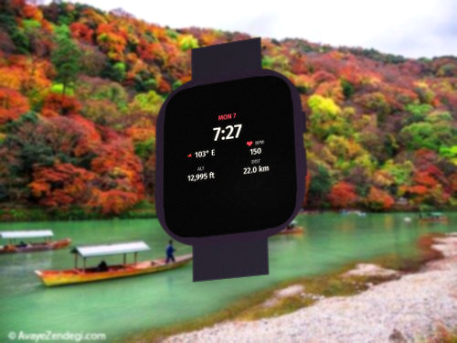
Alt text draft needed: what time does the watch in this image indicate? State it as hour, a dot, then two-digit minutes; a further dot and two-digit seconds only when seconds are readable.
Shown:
7.27
